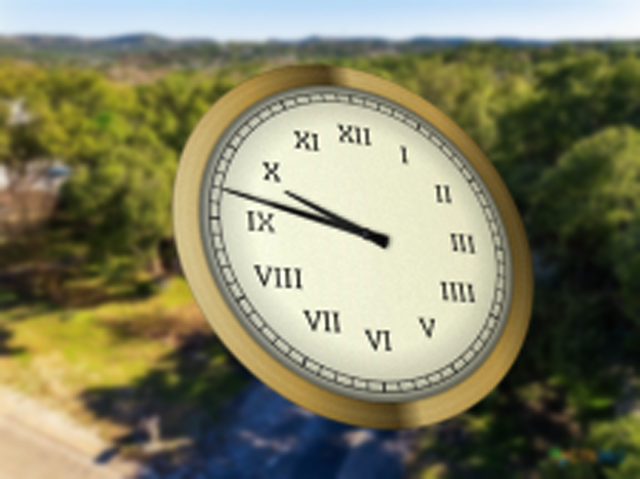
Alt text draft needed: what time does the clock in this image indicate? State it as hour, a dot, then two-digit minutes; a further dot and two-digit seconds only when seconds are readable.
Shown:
9.47
